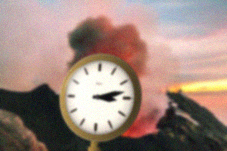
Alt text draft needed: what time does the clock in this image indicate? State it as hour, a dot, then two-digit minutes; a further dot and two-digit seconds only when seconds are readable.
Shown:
3.13
